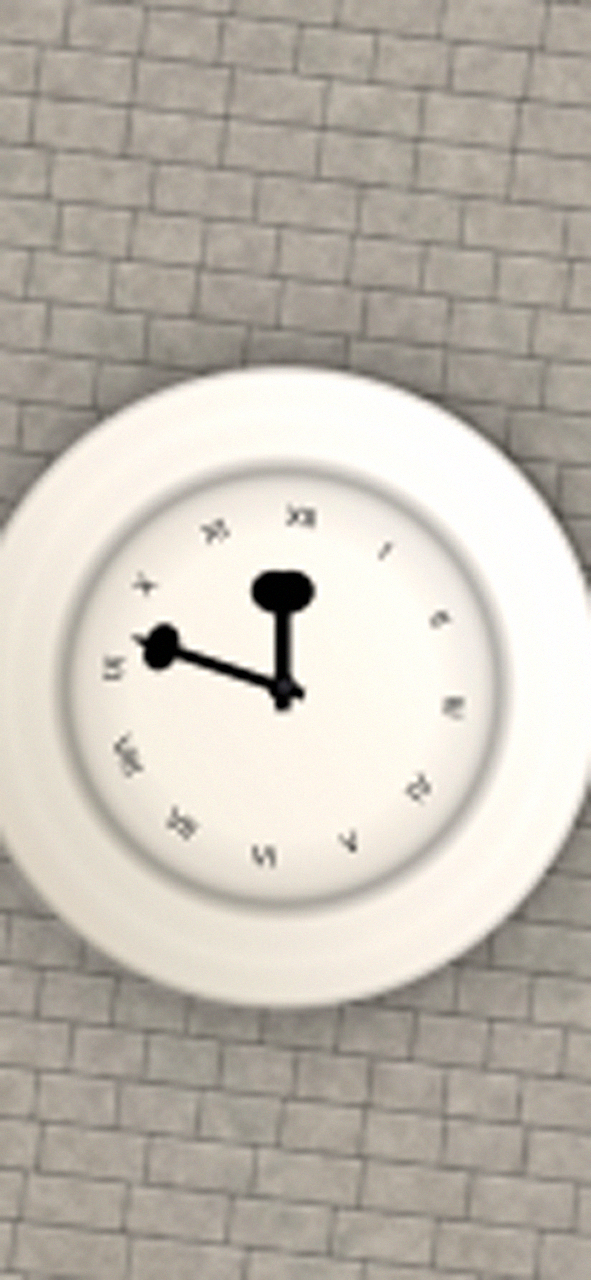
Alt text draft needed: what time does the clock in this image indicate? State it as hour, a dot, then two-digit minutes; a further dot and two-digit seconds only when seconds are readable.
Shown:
11.47
